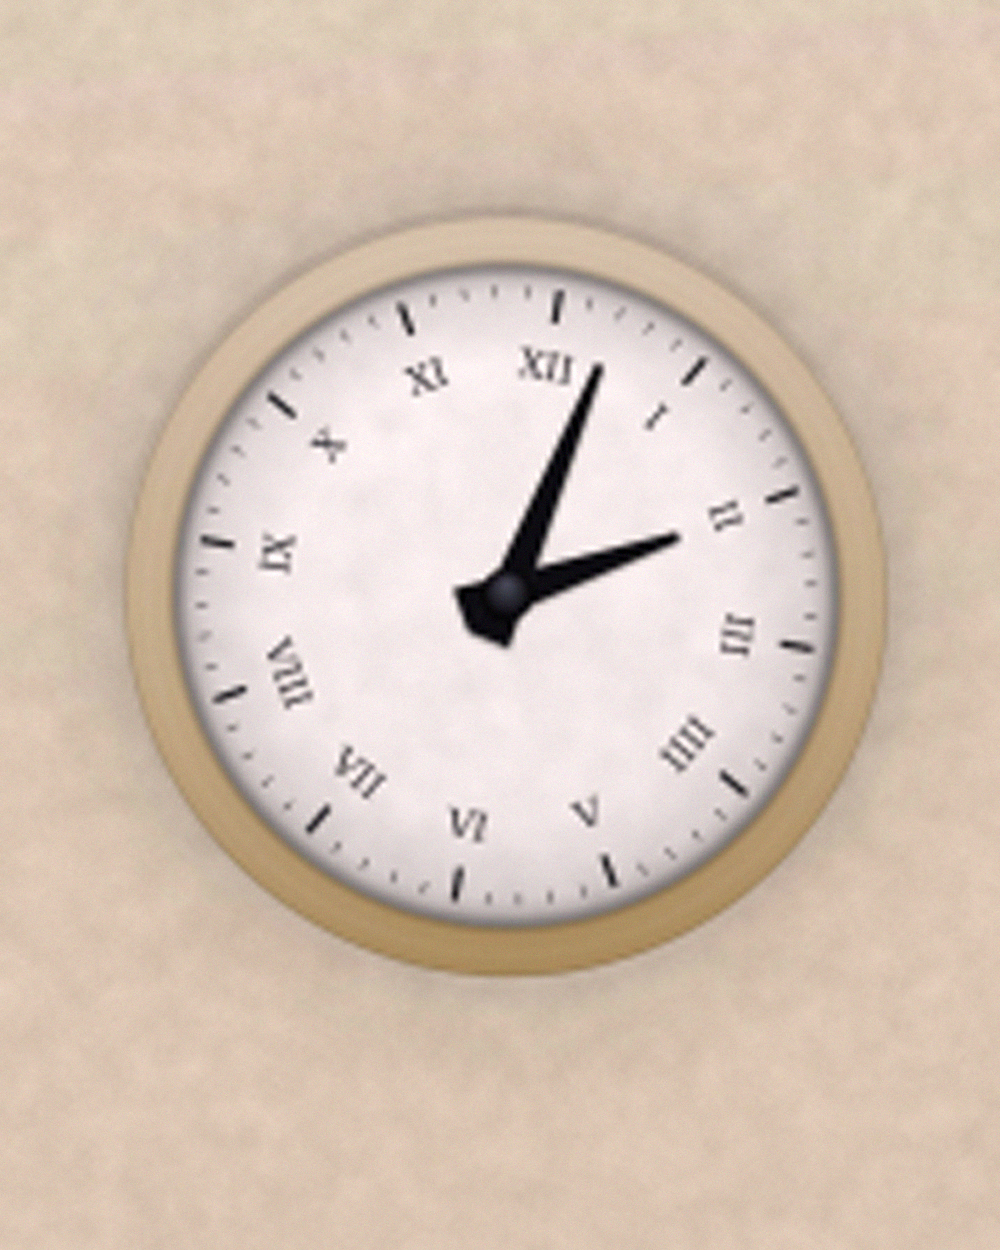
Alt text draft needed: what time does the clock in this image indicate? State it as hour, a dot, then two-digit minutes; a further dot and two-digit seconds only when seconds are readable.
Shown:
2.02
